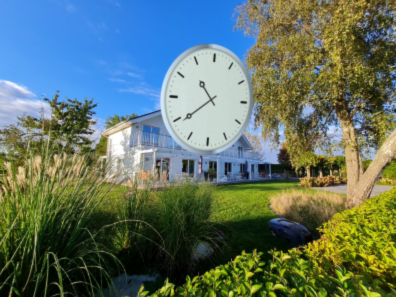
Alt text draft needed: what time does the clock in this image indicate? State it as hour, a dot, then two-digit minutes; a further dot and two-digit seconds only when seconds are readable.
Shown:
10.39
